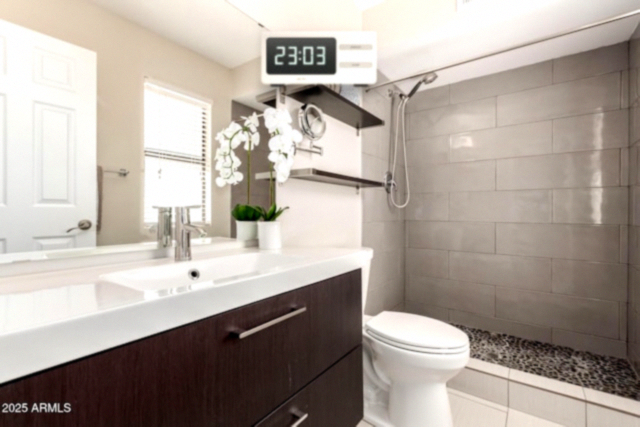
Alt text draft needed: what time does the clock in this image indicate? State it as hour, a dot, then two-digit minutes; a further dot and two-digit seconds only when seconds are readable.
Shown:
23.03
